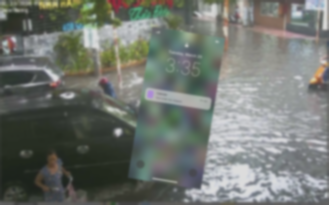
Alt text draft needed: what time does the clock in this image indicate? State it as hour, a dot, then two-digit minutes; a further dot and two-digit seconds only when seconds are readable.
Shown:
3.35
